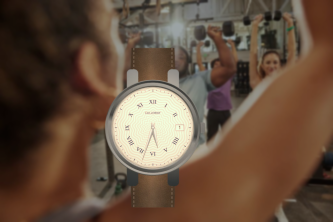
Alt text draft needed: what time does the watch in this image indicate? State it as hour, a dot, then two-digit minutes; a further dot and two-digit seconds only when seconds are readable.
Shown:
5.33
